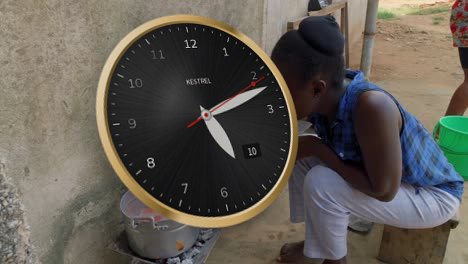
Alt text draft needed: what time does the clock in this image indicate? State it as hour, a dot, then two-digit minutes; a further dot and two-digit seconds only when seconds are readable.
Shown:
5.12.11
